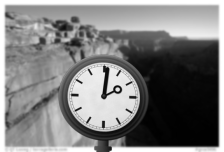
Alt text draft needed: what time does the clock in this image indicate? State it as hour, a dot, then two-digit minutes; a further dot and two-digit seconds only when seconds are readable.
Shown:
2.01
